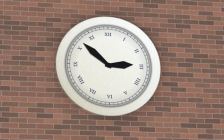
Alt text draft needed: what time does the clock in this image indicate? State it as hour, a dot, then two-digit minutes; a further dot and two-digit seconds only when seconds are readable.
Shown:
2.52
